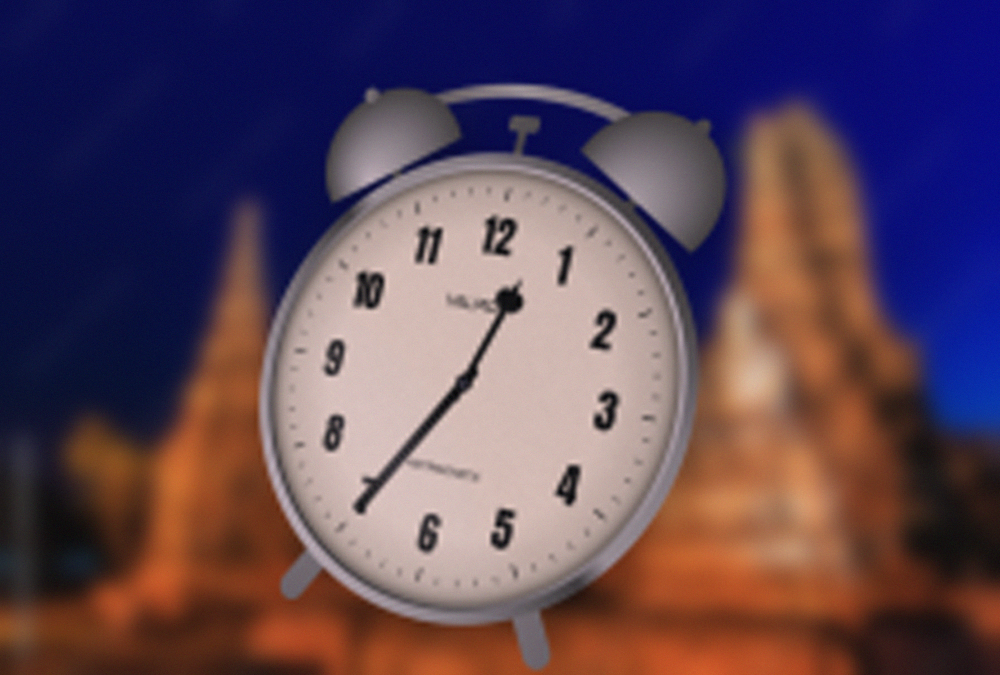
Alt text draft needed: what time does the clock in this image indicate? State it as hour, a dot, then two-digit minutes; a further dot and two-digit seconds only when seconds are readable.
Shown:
12.35
